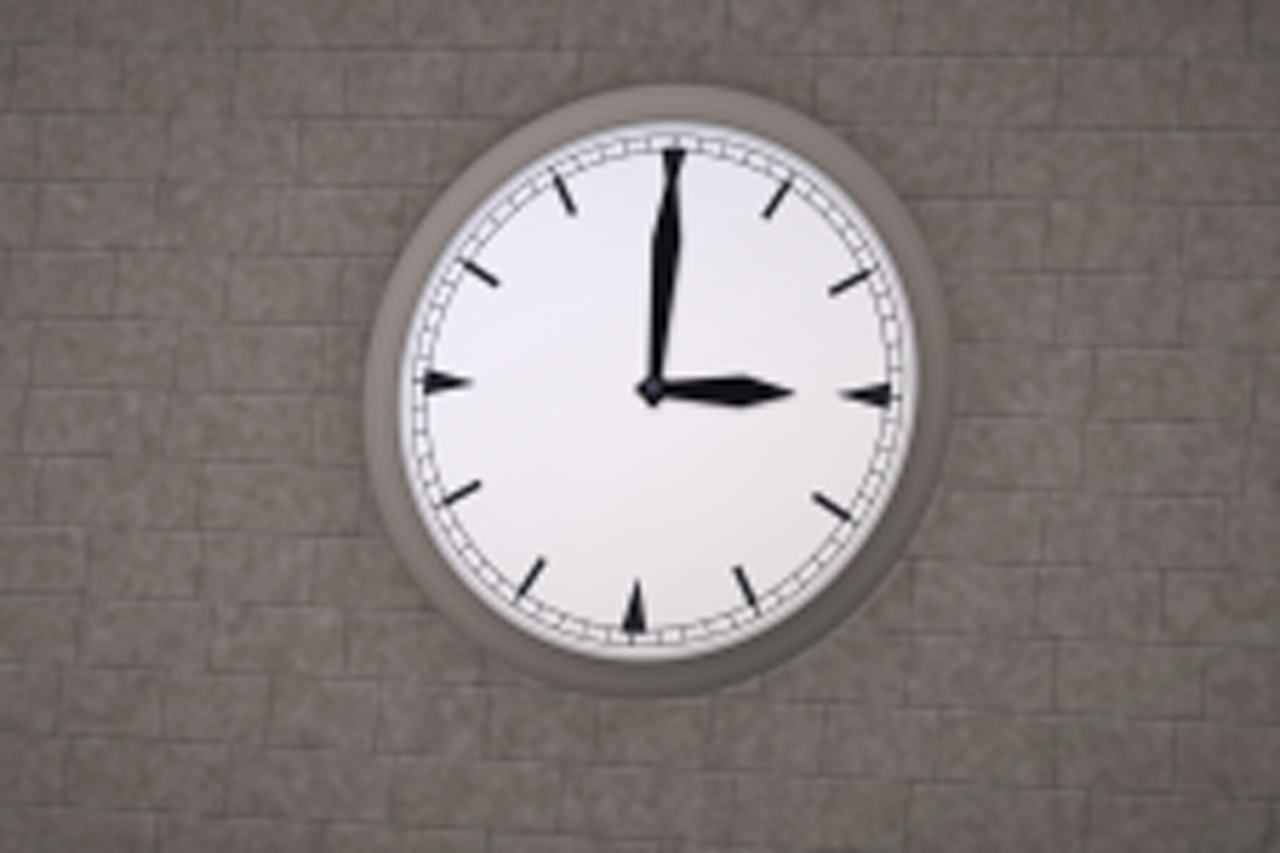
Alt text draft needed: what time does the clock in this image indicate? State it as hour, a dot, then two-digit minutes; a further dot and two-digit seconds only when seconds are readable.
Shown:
3.00
